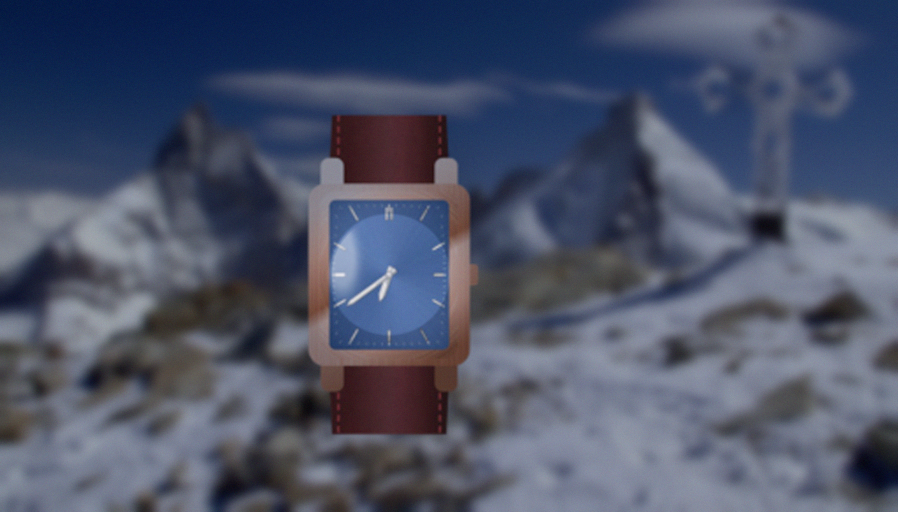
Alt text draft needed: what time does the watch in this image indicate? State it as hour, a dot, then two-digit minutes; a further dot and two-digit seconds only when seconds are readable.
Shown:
6.39
